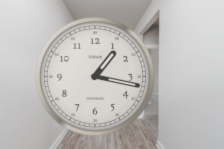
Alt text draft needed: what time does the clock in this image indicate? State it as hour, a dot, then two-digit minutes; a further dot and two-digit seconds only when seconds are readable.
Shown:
1.17
